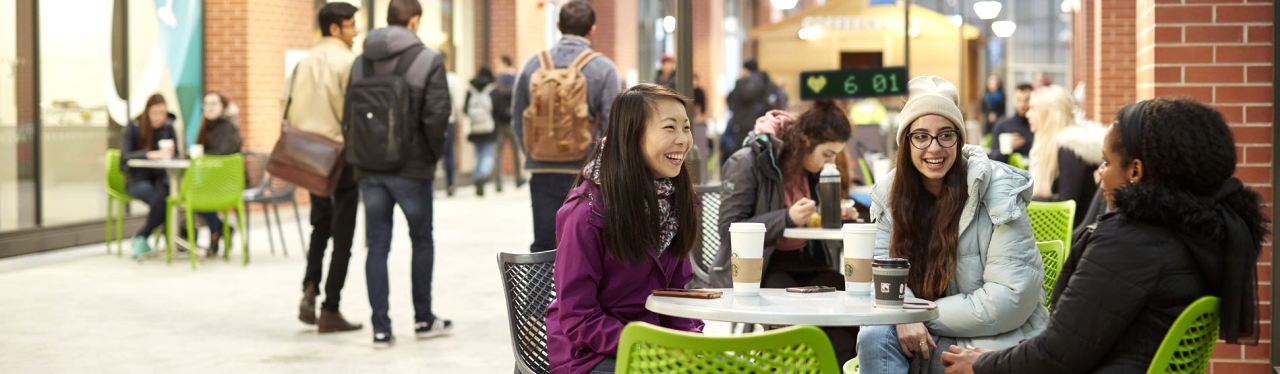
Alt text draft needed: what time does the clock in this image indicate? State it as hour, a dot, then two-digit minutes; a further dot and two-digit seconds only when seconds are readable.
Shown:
6.01
